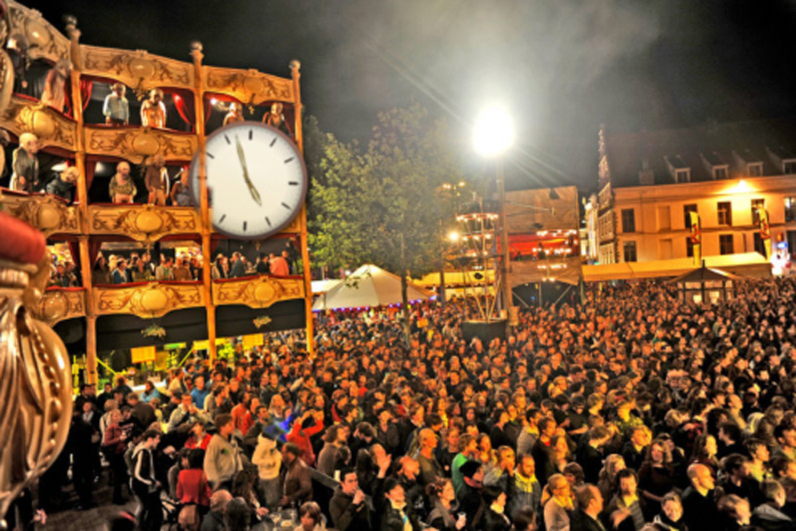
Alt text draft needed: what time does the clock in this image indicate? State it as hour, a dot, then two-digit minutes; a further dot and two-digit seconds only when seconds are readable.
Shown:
4.57
